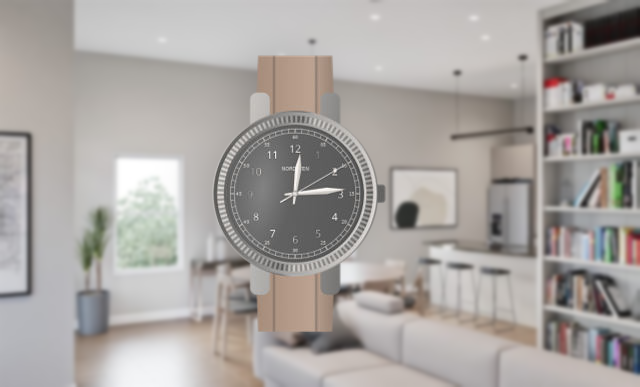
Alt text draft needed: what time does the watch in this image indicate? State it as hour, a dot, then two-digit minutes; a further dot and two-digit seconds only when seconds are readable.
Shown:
12.14.10
